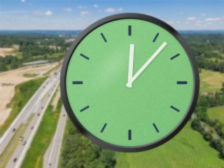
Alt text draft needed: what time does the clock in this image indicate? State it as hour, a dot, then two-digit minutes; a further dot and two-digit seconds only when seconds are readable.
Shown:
12.07
